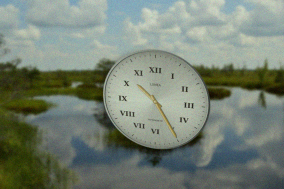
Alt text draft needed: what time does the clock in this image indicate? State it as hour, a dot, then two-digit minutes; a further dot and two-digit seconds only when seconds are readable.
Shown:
10.25
